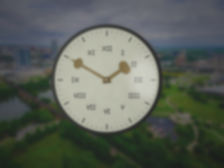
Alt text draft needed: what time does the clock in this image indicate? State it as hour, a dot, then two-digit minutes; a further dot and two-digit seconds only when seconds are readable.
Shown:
1.50
